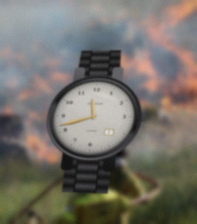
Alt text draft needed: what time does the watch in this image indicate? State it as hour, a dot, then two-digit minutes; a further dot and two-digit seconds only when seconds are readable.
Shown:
11.42
